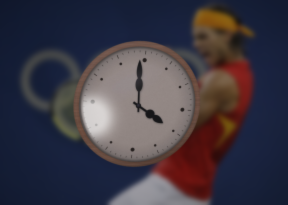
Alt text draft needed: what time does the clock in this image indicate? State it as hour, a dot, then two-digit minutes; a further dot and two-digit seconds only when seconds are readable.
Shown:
3.59
